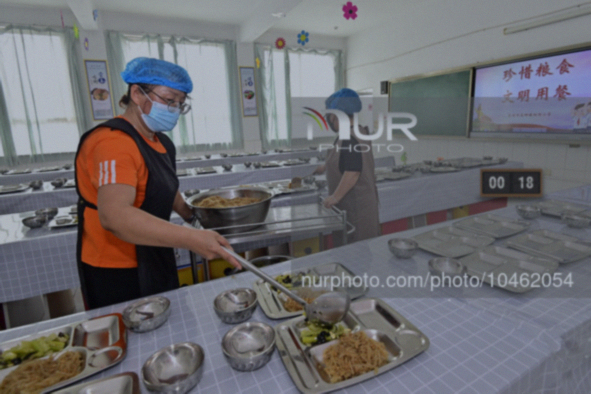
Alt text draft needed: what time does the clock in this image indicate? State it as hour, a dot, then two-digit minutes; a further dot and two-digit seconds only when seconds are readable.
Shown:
0.18
